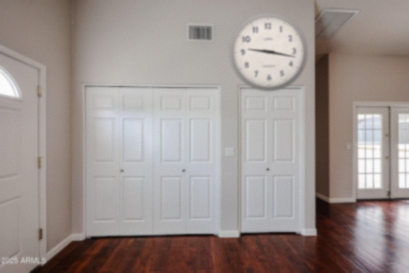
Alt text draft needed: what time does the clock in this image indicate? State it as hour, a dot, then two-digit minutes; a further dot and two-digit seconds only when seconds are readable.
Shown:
9.17
